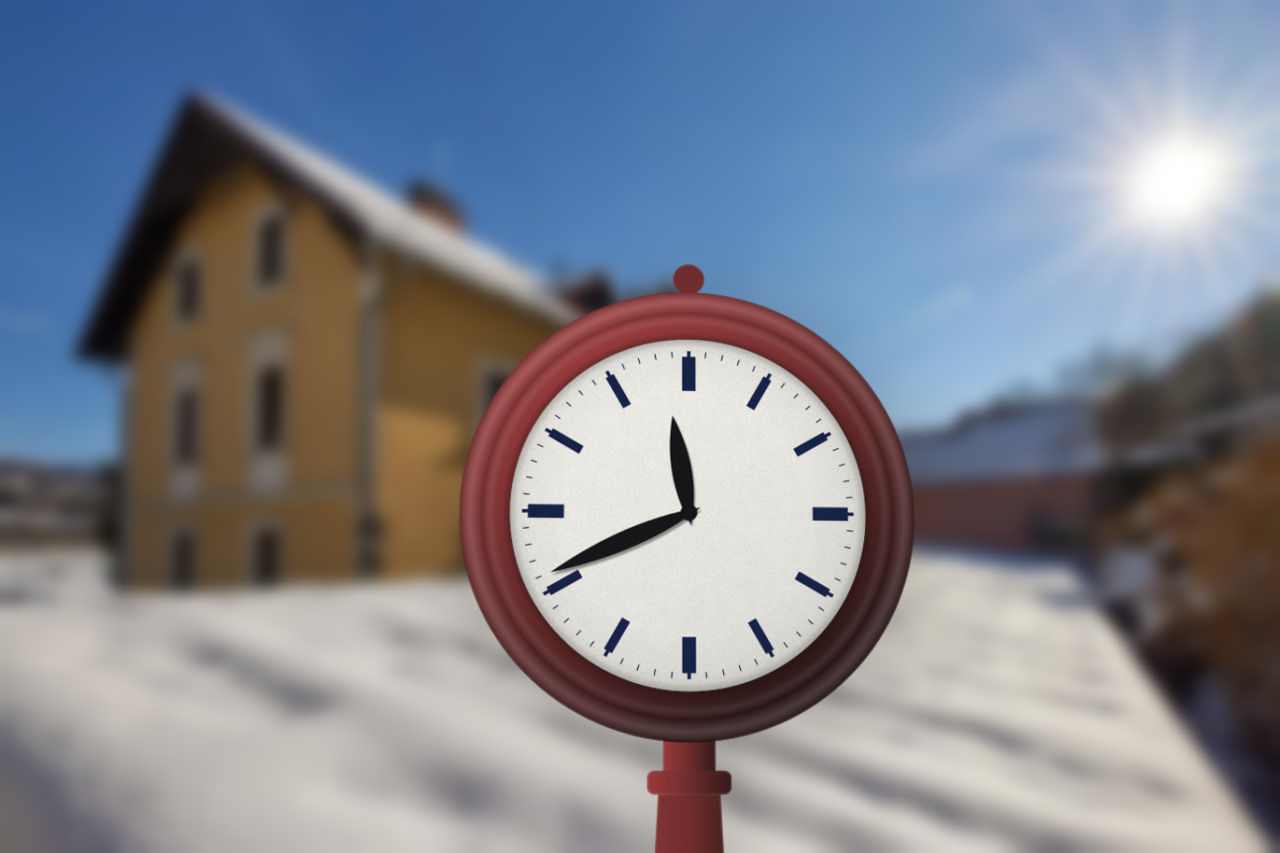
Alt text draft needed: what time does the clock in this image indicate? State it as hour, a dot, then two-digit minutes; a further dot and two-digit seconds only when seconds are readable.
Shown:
11.41
